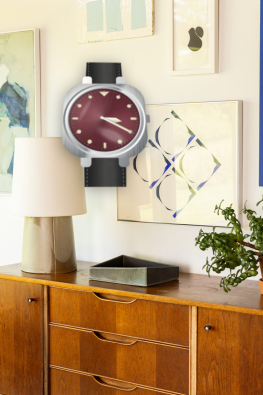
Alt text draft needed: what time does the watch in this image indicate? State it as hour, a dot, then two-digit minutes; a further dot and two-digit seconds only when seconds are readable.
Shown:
3.20
